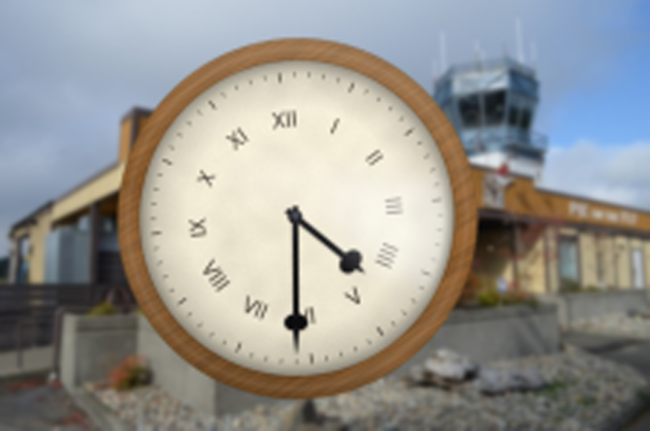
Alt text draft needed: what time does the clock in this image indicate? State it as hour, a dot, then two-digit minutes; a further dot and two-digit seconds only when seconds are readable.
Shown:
4.31
